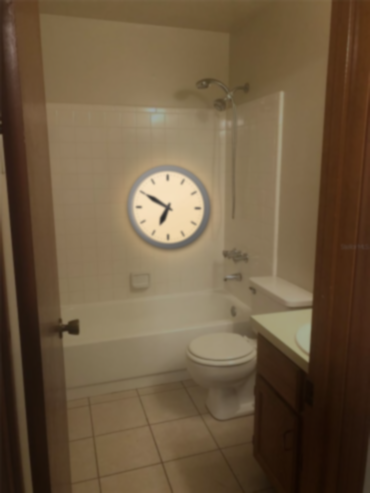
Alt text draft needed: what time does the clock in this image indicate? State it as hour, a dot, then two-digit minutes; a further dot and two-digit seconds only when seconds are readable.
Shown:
6.50
